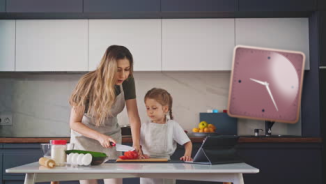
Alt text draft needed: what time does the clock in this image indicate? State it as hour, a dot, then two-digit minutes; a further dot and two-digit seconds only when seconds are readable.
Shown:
9.25
